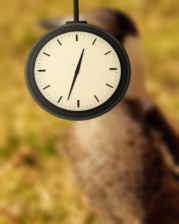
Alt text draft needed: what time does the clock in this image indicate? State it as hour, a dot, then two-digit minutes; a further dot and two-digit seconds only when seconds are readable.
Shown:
12.33
